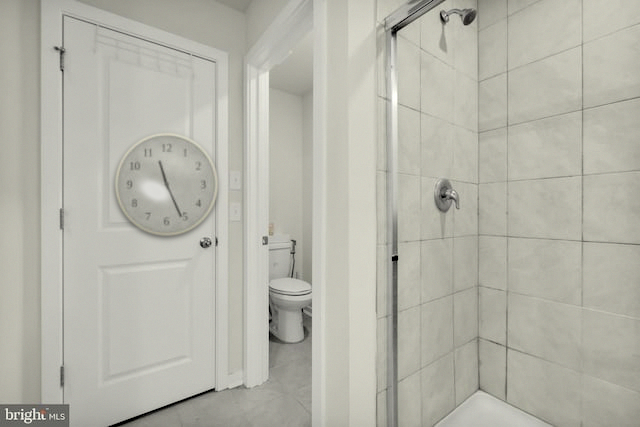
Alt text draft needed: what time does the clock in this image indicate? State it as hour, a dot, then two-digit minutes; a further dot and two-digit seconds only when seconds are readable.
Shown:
11.26
